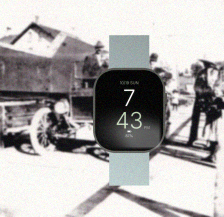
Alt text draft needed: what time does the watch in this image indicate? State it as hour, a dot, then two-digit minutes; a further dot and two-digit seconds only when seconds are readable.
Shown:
7.43
